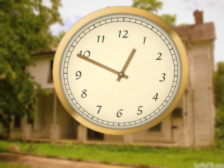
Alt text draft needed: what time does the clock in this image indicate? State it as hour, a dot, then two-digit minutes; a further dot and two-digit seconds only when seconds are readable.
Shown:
12.49
